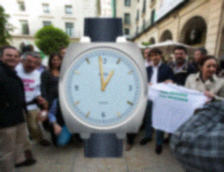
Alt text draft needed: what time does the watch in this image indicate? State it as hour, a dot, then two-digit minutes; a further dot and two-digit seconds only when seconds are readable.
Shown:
12.59
